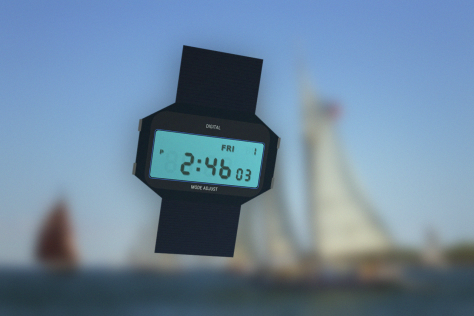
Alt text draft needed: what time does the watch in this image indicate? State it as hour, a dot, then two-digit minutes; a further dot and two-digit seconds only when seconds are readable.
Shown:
2.46.03
